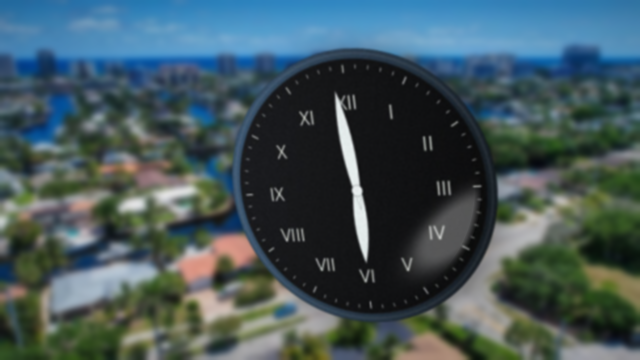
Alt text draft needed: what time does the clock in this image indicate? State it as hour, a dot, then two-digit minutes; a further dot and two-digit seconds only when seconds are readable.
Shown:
5.59
